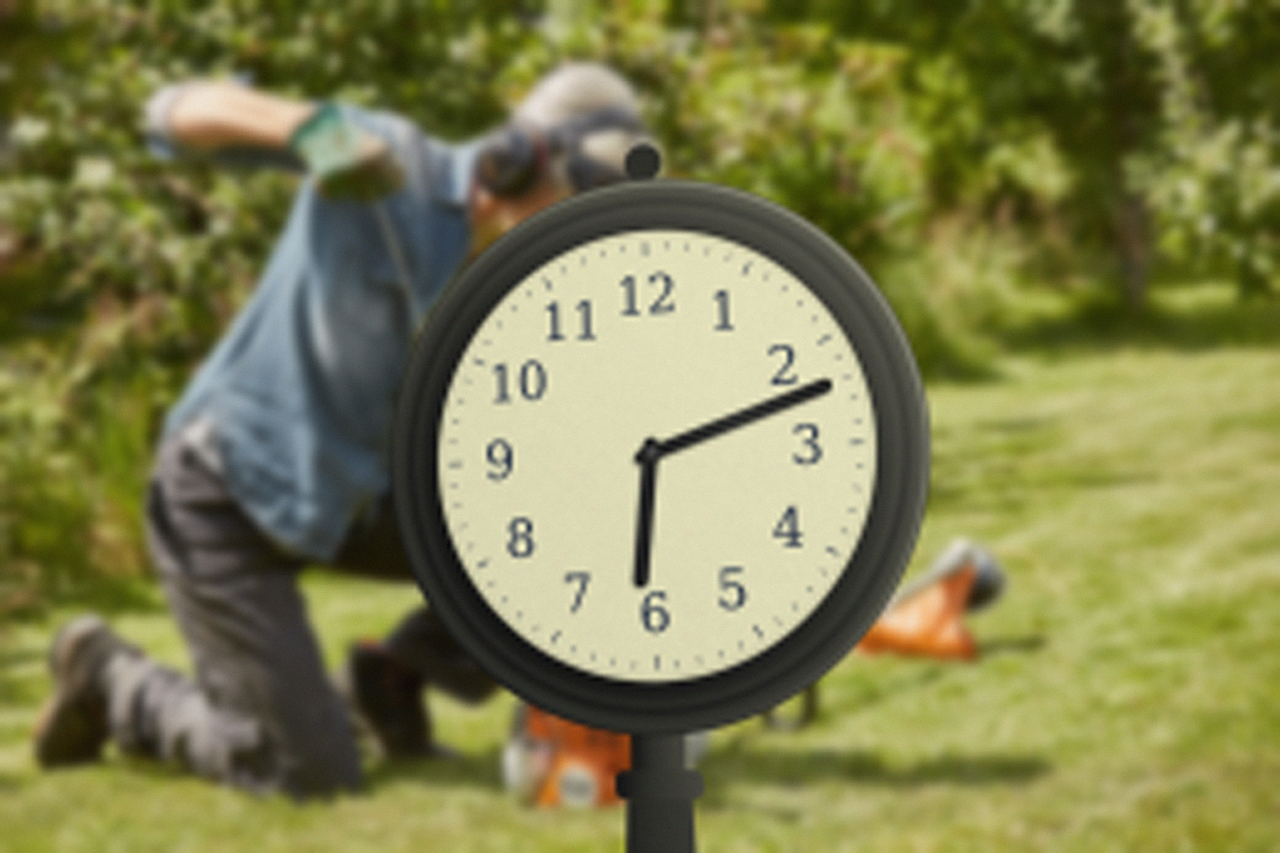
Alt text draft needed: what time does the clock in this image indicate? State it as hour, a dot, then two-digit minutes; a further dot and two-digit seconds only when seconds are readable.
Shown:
6.12
